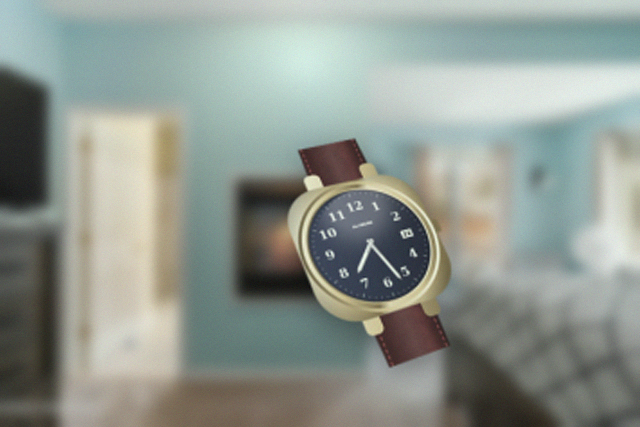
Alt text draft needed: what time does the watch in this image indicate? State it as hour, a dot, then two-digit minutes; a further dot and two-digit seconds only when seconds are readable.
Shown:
7.27
